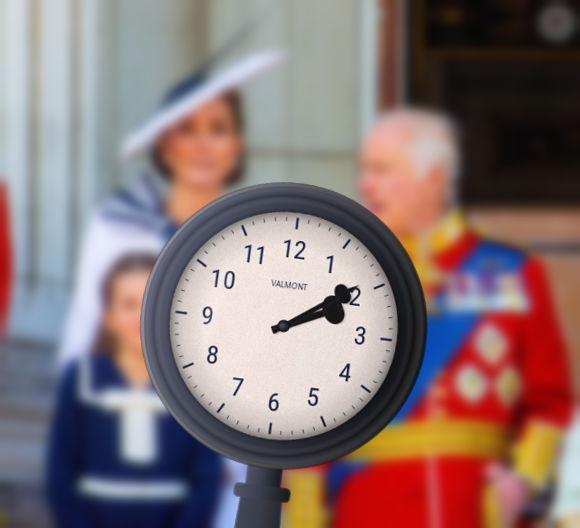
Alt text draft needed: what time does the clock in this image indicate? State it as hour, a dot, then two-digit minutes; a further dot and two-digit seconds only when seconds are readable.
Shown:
2.09
